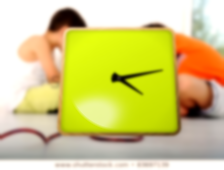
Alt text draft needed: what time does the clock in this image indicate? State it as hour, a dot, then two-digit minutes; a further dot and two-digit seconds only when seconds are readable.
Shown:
4.13
